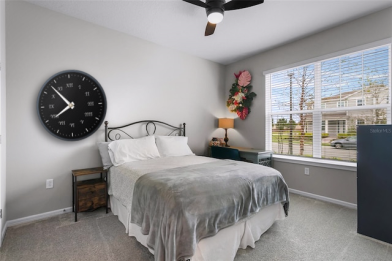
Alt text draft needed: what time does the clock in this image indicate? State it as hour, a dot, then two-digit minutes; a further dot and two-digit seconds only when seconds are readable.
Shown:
7.53
